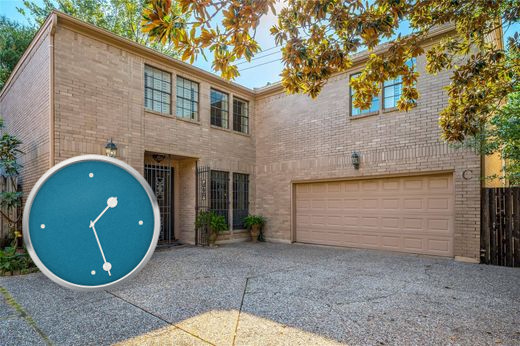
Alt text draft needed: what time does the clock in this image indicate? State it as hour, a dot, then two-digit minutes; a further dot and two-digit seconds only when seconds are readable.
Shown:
1.27
